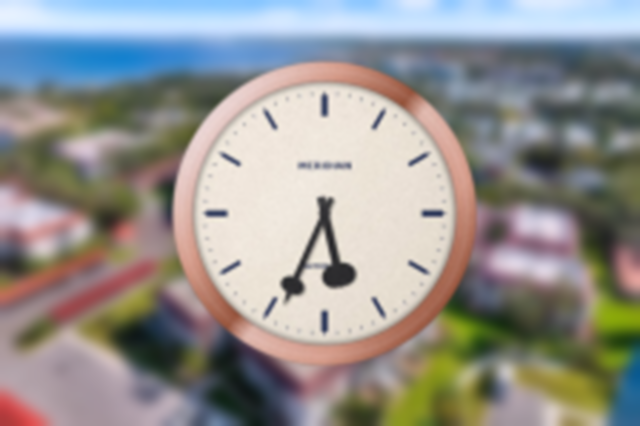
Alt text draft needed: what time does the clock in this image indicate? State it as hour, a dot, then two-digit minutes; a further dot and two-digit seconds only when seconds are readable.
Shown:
5.34
